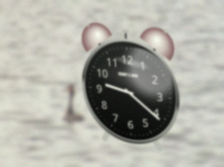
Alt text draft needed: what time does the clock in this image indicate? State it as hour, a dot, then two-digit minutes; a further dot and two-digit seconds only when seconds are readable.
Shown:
9.21
